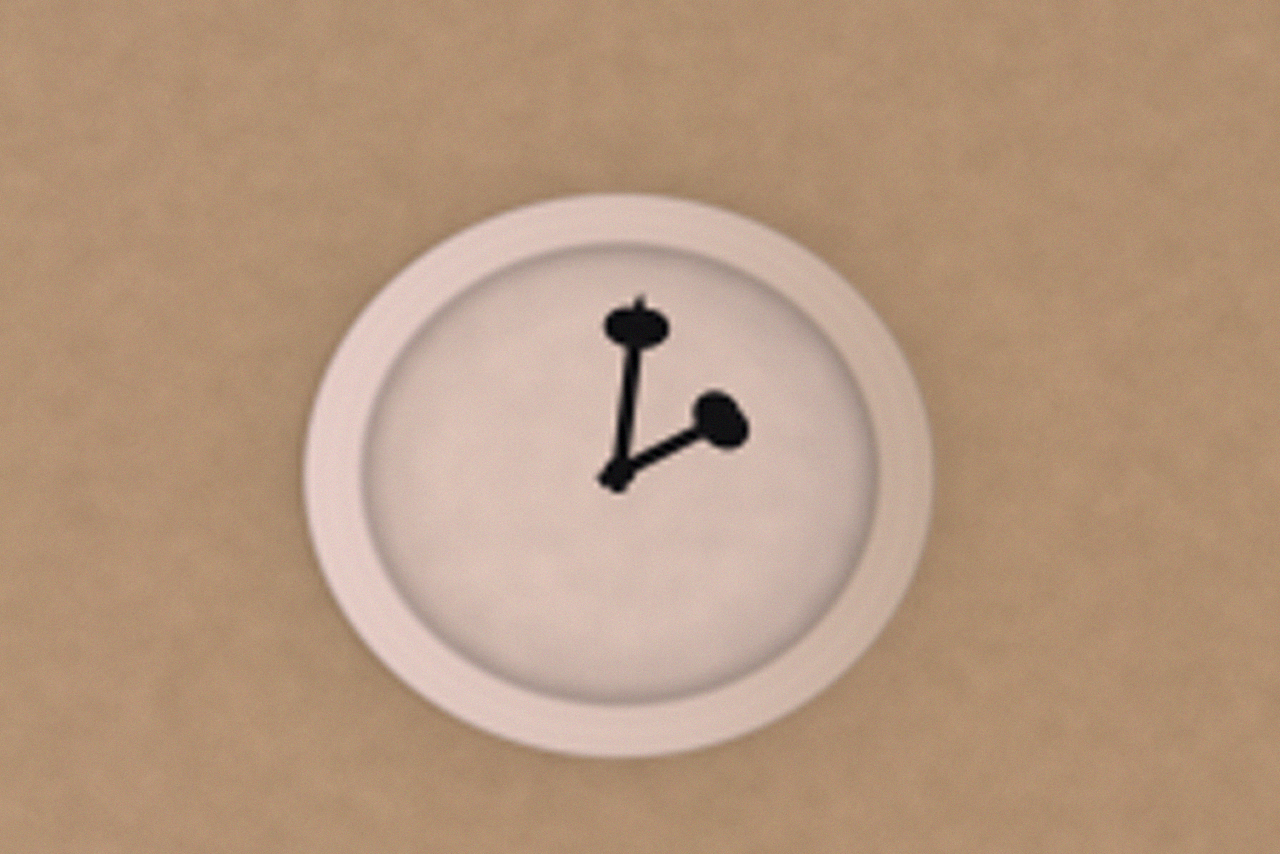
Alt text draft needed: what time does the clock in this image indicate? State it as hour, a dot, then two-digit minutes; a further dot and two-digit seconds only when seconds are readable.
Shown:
2.01
